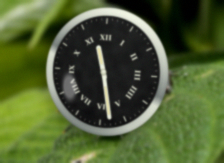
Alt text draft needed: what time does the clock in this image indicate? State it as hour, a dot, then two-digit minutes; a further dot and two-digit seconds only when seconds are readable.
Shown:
11.28
